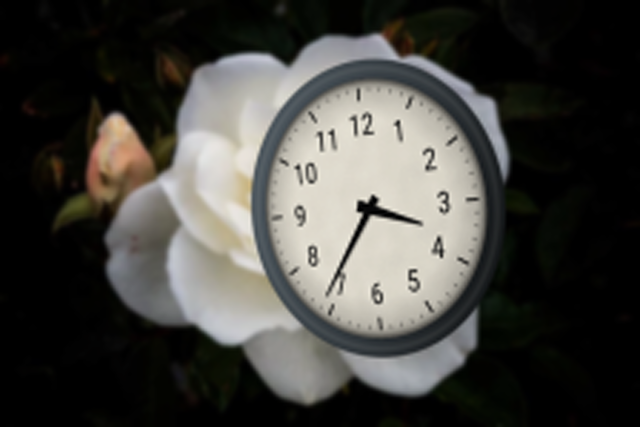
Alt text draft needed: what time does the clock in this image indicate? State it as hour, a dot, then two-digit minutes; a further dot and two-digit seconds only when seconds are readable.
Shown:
3.36
